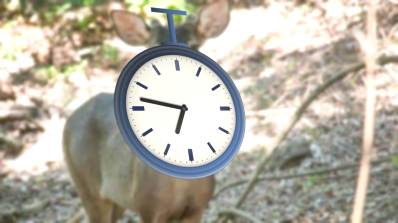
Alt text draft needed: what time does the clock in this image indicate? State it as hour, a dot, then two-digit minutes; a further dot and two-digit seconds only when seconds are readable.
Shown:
6.47
